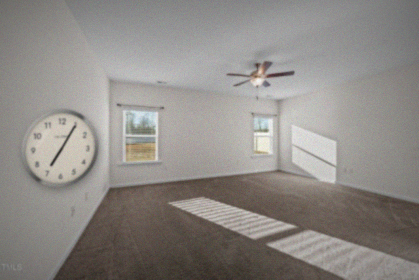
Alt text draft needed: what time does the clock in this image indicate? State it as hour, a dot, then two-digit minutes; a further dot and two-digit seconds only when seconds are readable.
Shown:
7.05
